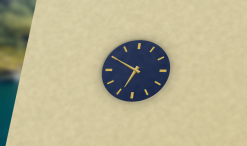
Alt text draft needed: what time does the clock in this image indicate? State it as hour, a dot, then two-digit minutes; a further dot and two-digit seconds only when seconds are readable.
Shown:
6.50
